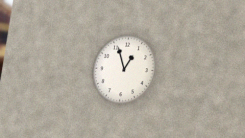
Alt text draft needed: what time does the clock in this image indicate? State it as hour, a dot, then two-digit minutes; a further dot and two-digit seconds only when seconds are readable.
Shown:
12.56
